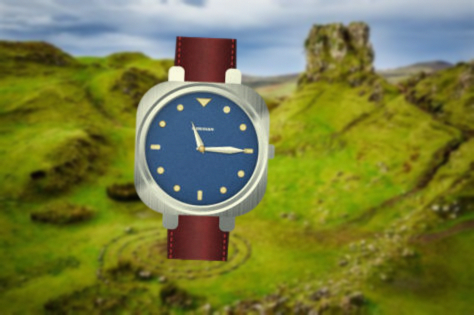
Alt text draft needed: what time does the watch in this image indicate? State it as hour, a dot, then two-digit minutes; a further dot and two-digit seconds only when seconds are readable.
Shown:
11.15
